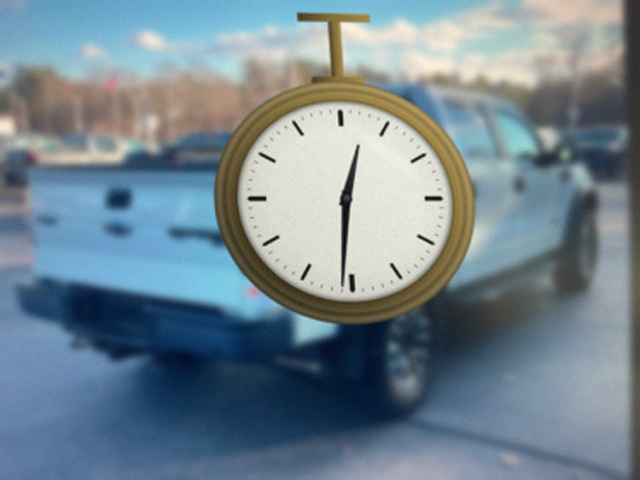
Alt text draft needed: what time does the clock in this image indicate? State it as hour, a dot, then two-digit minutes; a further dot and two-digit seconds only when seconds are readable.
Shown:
12.31
